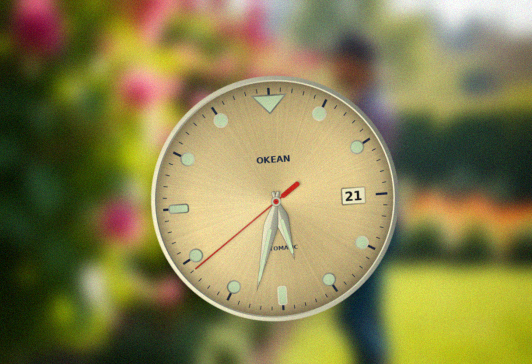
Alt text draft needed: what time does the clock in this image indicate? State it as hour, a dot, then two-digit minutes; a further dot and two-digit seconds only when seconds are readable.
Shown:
5.32.39
